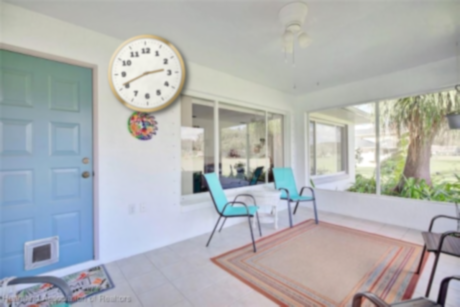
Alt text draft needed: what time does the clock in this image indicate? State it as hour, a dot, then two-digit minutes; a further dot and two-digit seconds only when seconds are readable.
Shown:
2.41
